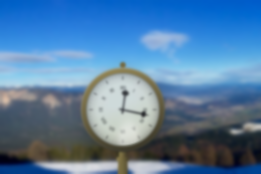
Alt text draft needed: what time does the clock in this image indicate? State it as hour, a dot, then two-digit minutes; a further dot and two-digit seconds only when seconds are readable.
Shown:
12.17
